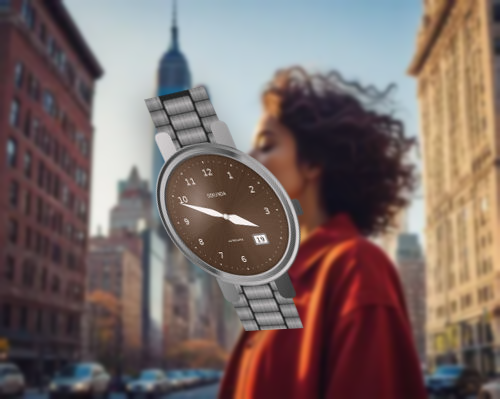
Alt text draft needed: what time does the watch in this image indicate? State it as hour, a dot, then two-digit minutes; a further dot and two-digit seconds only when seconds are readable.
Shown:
3.49
